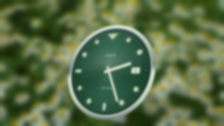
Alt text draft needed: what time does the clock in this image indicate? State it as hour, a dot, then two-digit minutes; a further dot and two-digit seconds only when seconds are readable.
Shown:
2.26
